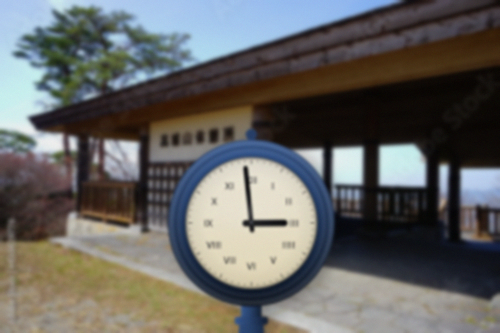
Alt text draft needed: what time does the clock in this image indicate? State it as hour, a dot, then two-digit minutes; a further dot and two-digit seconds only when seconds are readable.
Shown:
2.59
